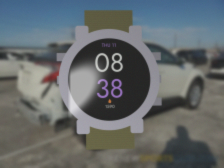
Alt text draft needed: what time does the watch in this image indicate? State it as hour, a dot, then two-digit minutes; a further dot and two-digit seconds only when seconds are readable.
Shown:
8.38
